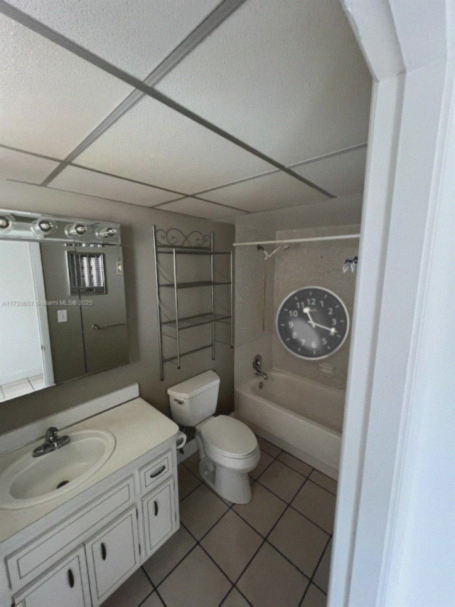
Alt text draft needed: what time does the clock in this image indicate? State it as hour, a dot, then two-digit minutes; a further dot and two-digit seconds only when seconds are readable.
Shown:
11.19
